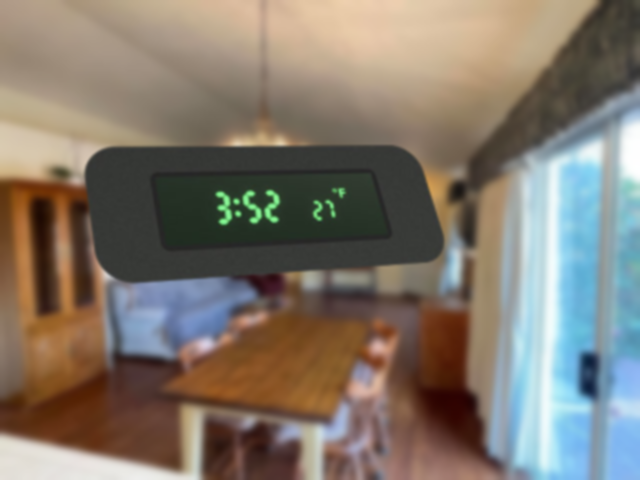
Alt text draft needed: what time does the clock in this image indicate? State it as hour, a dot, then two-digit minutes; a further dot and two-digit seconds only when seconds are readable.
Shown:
3.52
